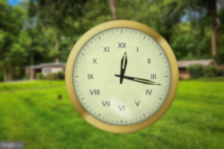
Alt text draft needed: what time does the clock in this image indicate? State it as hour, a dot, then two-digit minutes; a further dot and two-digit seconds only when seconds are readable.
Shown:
12.17
